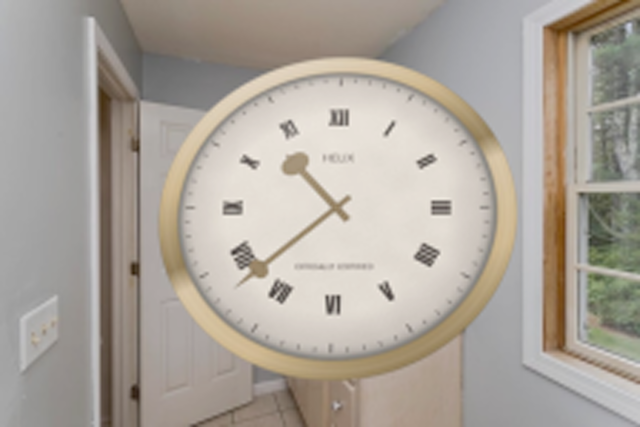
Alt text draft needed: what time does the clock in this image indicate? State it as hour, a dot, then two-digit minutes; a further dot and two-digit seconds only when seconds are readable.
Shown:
10.38
